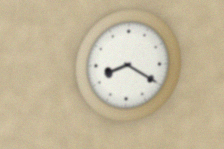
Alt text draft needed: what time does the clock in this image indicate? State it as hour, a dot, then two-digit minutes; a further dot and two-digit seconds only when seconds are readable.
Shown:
8.20
